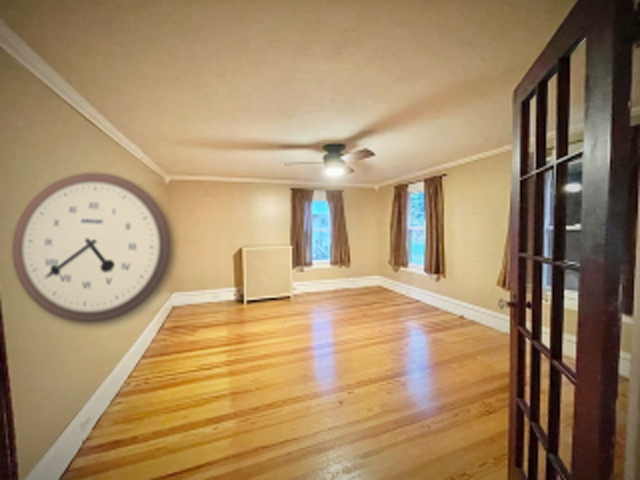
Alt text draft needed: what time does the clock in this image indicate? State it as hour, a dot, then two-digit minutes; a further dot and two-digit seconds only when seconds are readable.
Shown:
4.38
